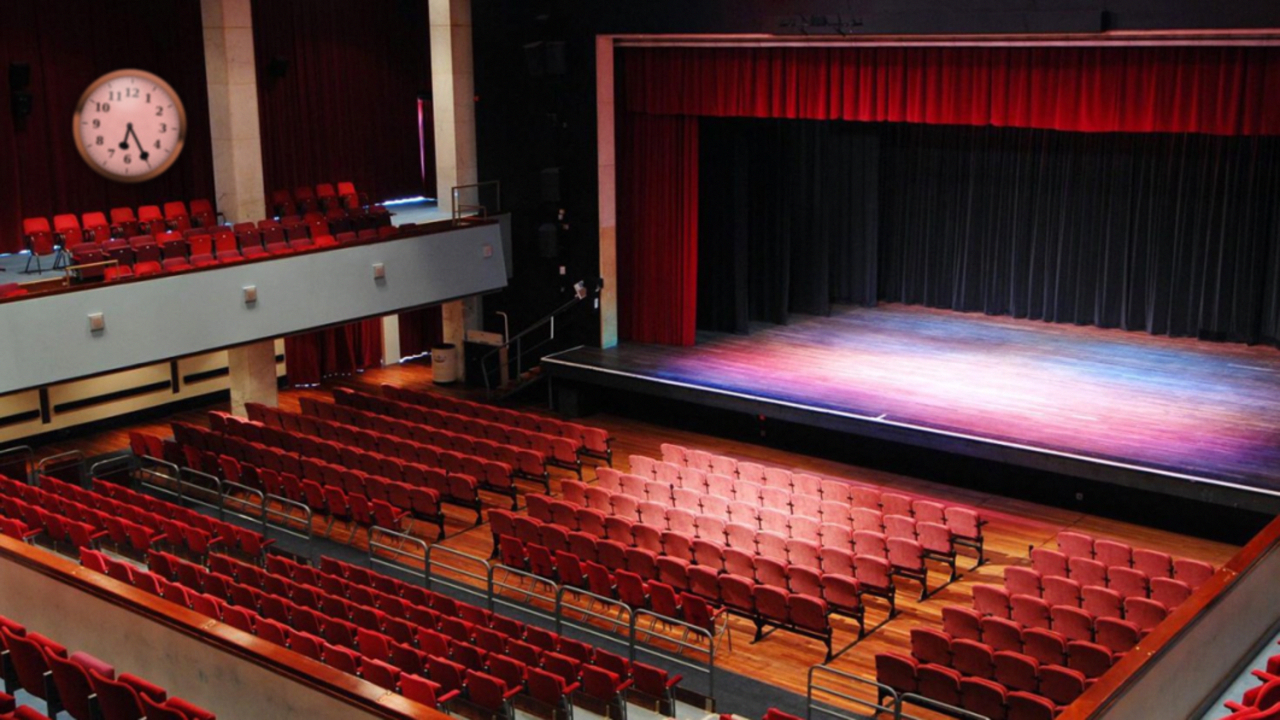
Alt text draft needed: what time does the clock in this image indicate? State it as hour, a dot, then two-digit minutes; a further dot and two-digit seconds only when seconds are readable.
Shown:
6.25
